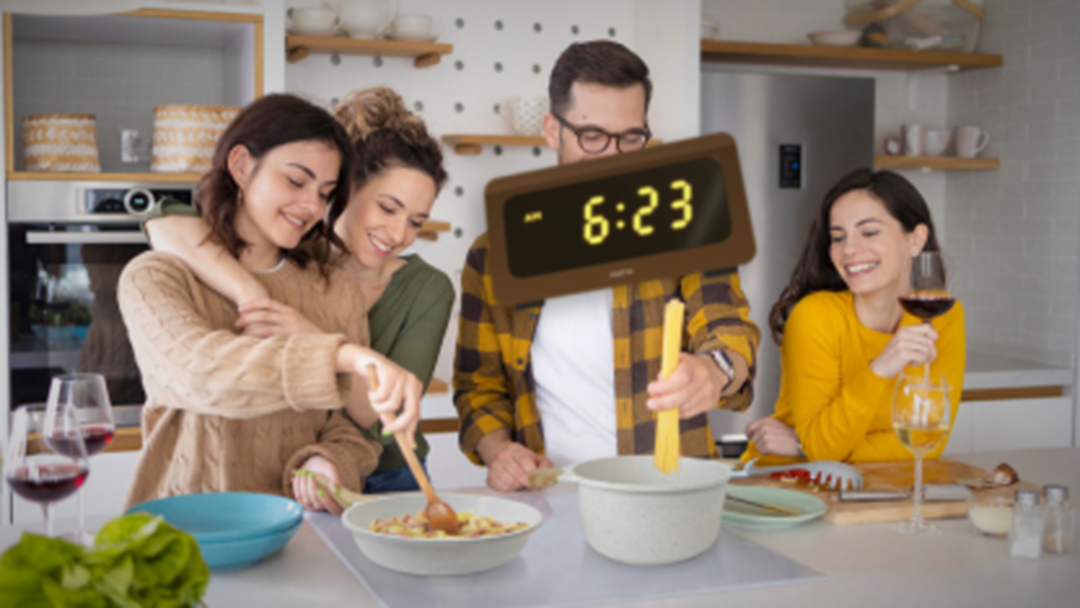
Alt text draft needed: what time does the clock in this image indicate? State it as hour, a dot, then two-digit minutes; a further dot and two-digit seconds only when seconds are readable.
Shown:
6.23
